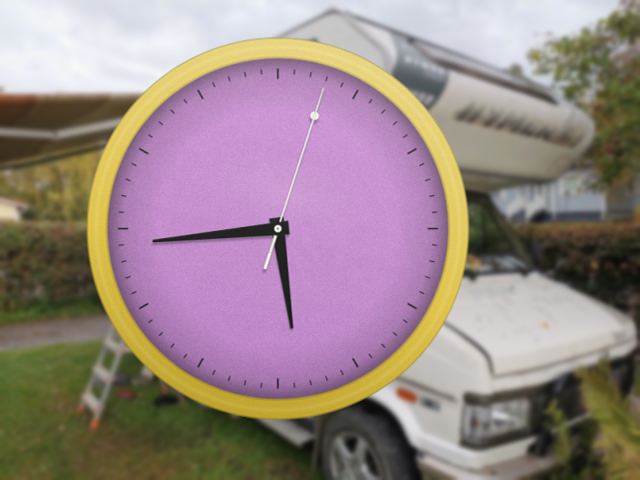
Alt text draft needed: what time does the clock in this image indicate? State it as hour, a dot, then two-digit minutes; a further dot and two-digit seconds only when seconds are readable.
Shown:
5.44.03
